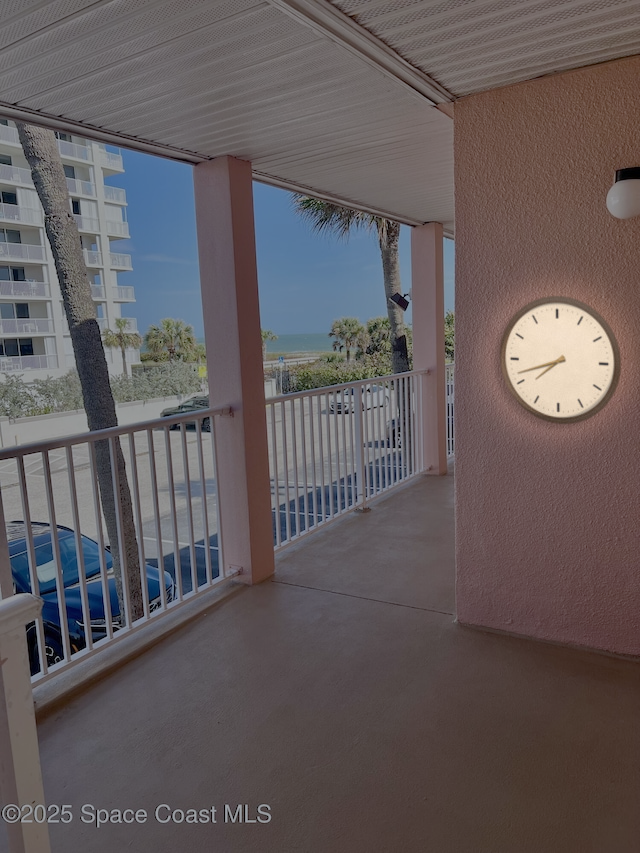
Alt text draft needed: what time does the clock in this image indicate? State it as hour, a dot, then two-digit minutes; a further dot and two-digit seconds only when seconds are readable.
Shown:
7.42
